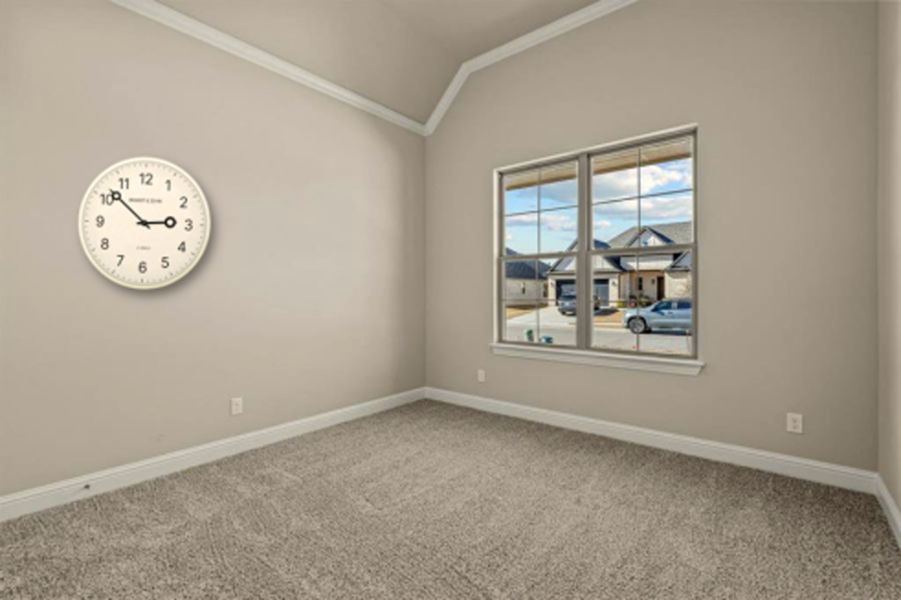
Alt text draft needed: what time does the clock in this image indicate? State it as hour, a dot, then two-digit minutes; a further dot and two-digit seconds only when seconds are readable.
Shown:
2.52
